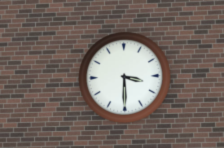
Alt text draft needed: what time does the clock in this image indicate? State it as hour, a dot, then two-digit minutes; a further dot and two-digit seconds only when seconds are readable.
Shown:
3.30
